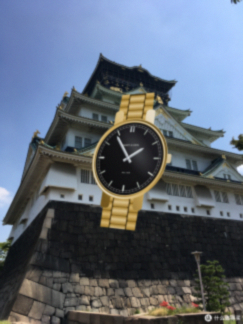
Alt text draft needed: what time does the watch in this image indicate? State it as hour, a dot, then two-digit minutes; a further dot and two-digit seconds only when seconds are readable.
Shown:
1.54
